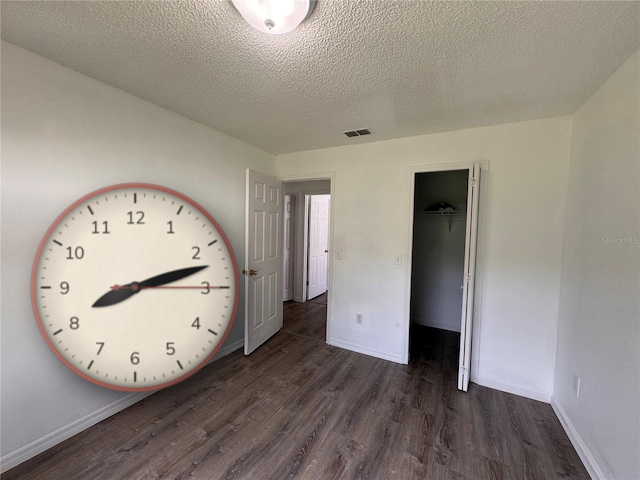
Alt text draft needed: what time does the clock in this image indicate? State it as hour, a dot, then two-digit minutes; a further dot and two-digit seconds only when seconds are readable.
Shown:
8.12.15
